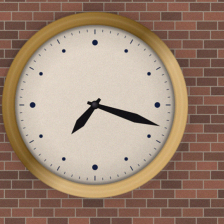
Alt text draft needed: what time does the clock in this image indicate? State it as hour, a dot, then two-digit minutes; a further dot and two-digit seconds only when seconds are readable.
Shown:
7.18
